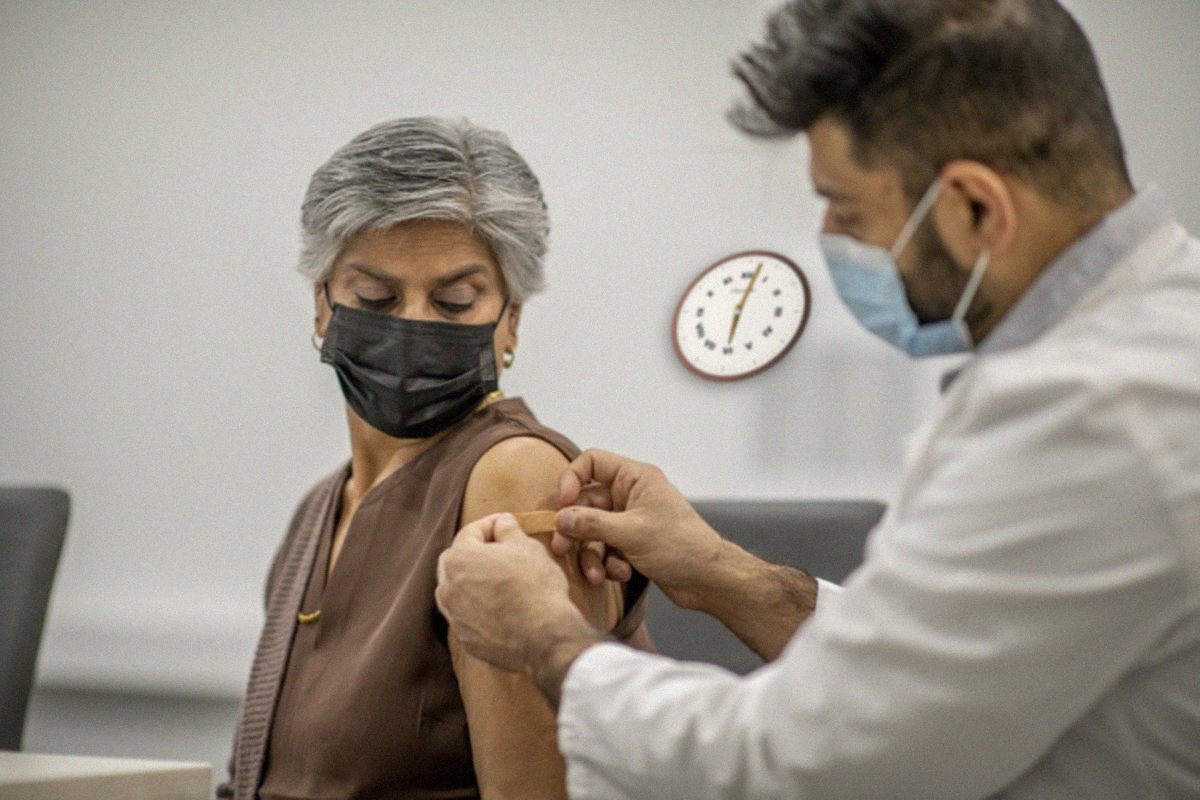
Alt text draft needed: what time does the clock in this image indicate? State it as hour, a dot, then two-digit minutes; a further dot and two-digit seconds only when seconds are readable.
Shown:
6.02
